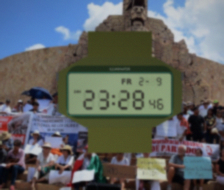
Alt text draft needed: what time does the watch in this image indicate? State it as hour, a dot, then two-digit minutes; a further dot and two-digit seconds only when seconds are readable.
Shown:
23.28.46
